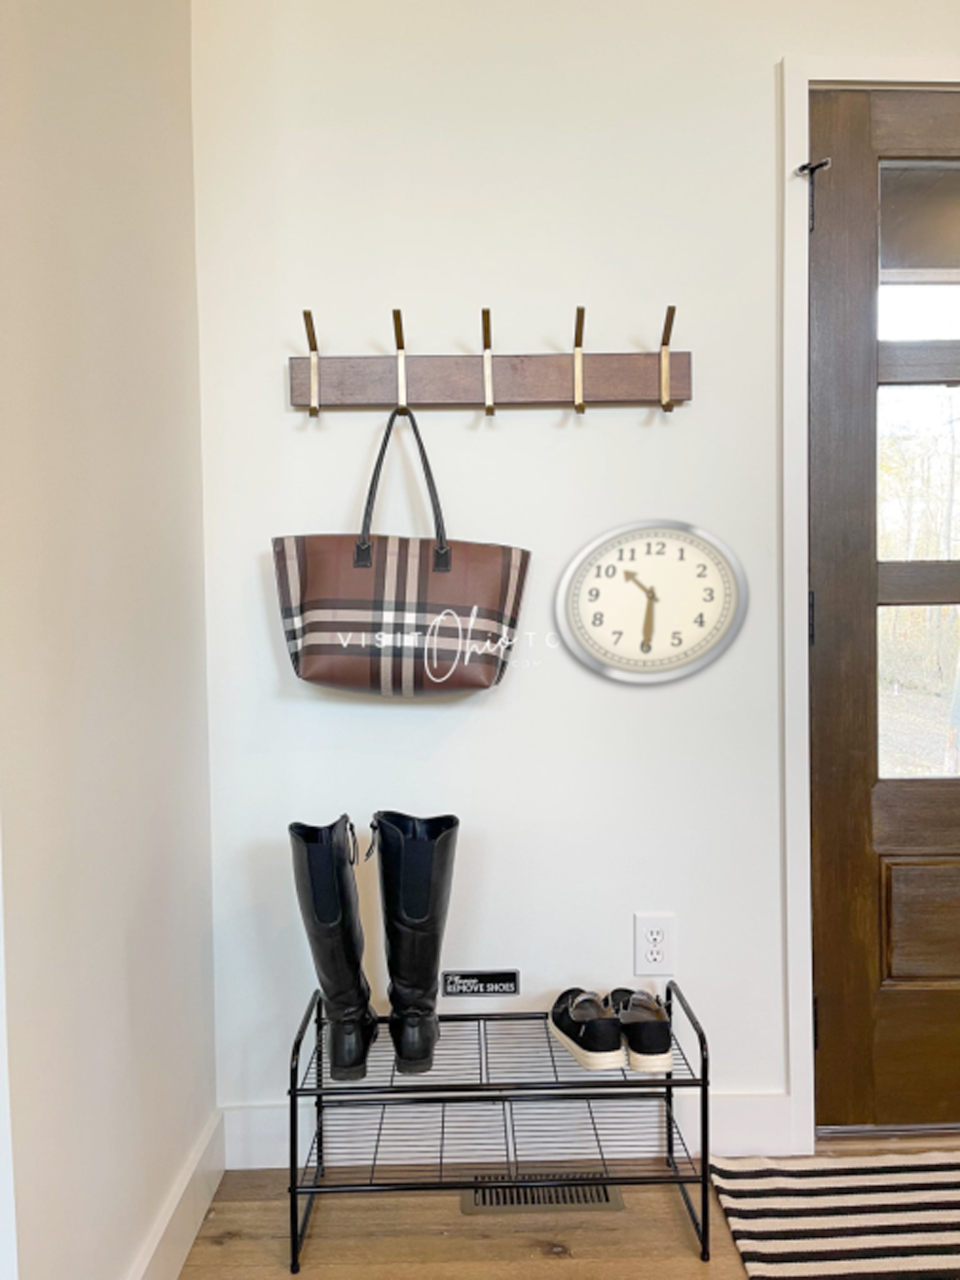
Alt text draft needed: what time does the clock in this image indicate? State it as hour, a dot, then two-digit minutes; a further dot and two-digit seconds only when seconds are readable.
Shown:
10.30
